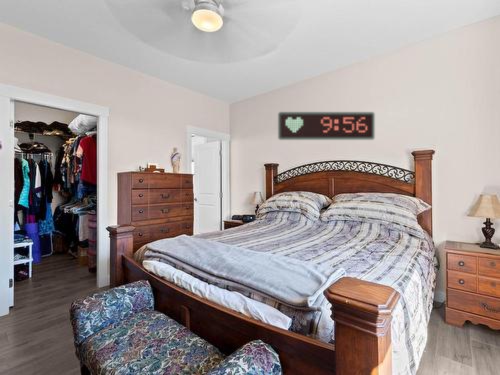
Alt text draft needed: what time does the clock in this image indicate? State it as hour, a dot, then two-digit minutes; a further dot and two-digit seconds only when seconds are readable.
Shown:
9.56
